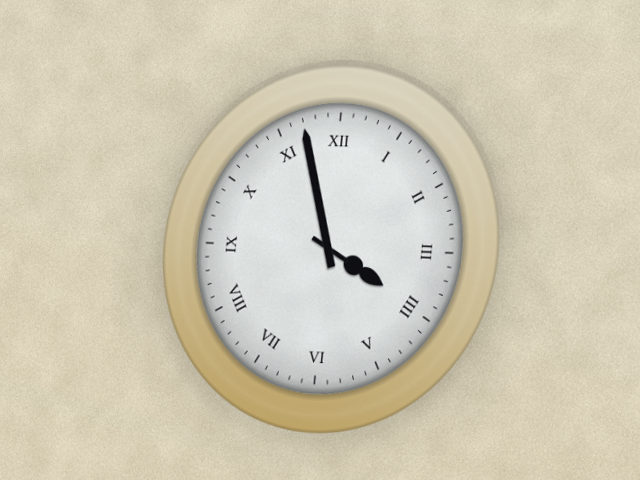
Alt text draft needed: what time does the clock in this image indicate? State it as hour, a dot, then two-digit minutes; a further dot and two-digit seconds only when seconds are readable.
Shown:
3.57
